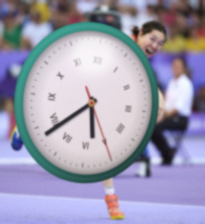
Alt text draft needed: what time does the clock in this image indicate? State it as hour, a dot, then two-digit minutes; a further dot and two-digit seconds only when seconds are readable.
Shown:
5.38.25
